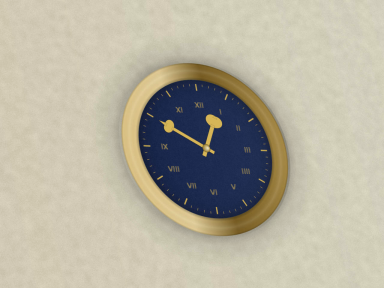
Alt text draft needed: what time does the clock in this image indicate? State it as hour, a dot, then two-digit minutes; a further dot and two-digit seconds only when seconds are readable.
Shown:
12.50
